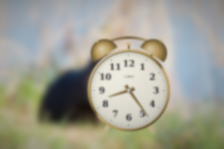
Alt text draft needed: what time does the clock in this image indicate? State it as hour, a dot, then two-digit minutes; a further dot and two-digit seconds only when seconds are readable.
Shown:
8.24
